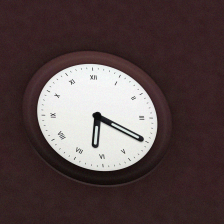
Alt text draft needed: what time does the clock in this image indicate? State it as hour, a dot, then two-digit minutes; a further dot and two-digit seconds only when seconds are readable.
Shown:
6.20
